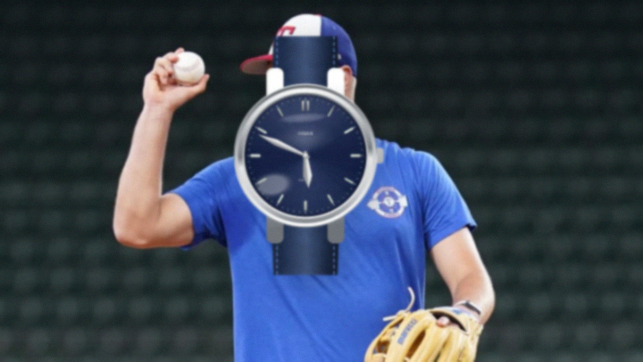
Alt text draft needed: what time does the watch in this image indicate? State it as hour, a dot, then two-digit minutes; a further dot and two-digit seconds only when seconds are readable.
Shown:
5.49
